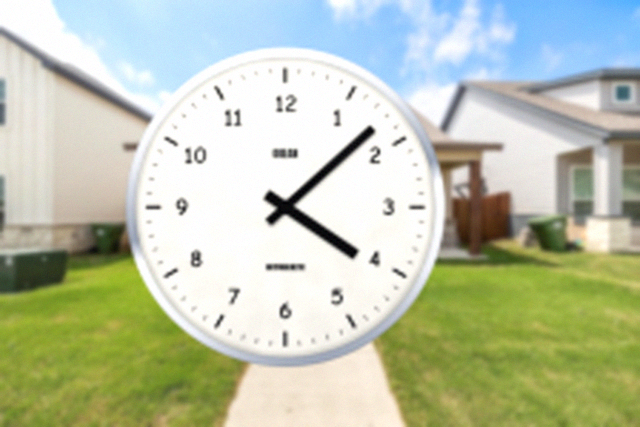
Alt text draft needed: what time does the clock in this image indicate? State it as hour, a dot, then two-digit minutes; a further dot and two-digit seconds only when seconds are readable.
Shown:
4.08
